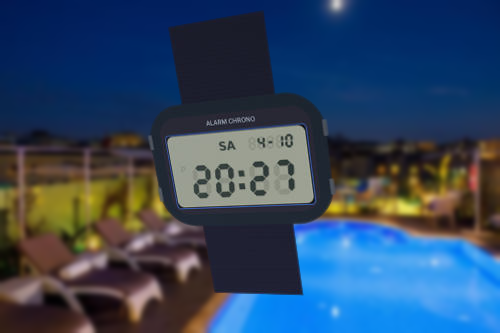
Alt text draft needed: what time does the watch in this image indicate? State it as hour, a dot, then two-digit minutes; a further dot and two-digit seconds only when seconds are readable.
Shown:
20.27
